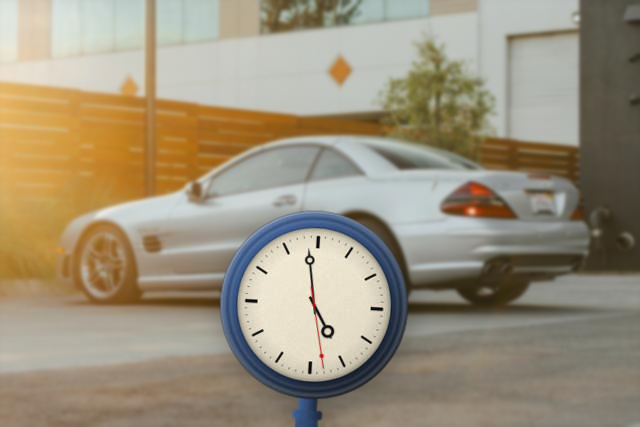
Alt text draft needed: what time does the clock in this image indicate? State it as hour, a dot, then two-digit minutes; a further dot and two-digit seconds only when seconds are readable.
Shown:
4.58.28
